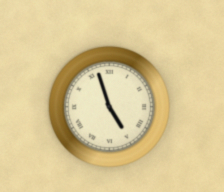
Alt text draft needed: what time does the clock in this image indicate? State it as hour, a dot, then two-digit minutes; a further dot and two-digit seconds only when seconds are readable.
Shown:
4.57
